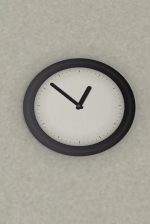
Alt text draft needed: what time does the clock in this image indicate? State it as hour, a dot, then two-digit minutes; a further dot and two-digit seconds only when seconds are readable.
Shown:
12.52
